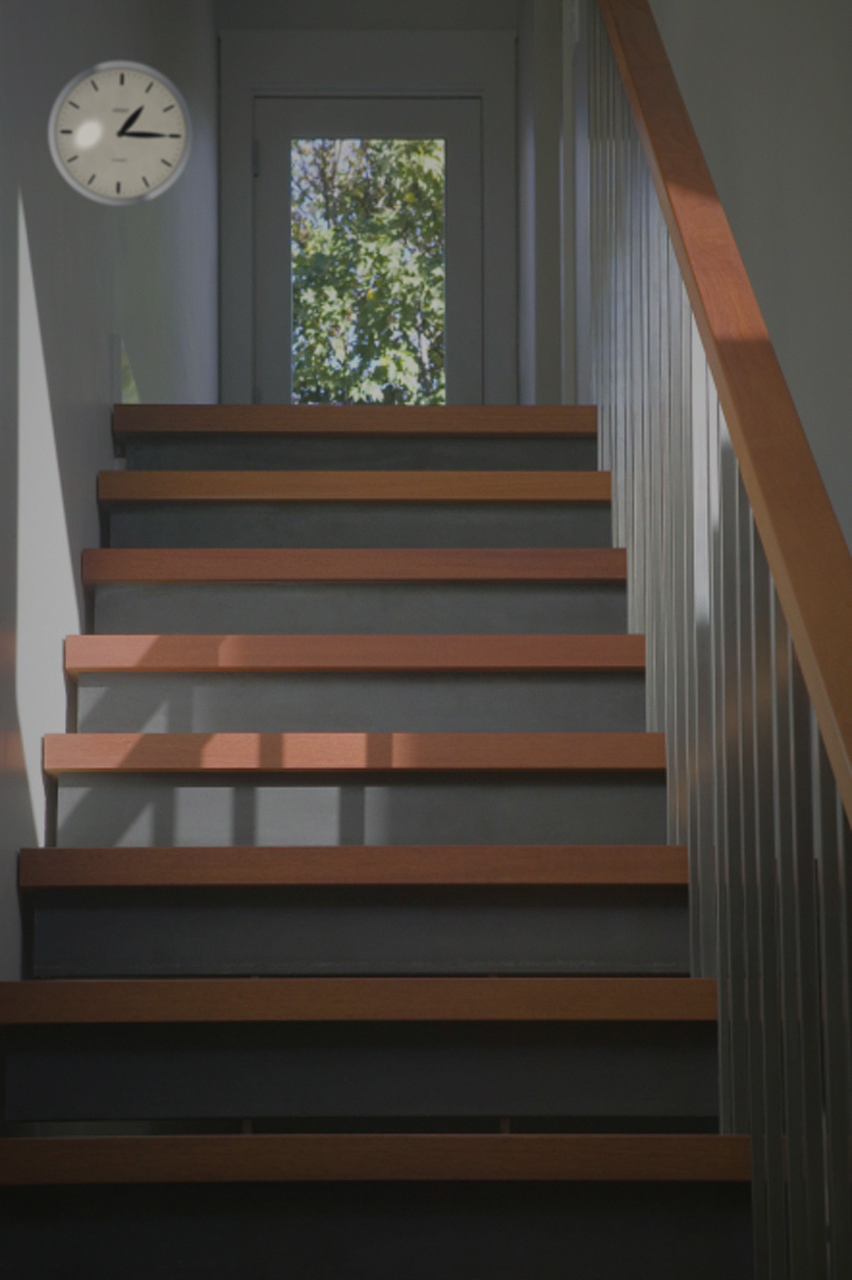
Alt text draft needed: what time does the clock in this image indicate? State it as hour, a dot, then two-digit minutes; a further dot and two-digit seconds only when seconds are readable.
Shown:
1.15
